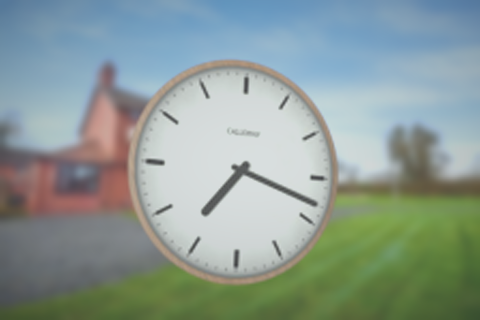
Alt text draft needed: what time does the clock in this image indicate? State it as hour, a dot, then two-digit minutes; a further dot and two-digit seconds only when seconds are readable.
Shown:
7.18
